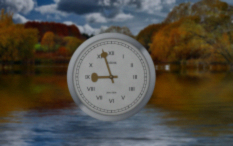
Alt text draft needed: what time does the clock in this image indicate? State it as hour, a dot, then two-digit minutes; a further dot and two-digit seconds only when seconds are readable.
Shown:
8.57
